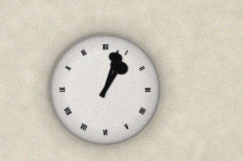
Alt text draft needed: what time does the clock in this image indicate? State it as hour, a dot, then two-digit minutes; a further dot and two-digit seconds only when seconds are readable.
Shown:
1.03
